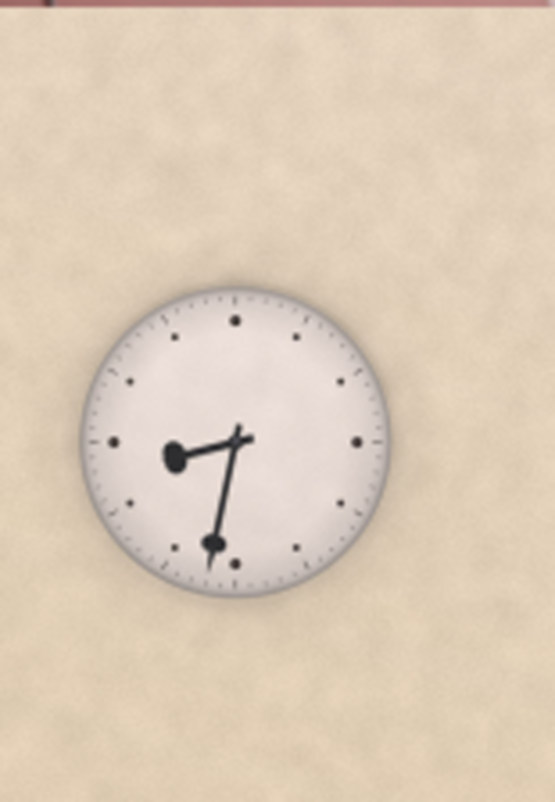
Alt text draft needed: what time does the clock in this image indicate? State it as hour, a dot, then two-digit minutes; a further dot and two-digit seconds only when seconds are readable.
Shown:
8.32
